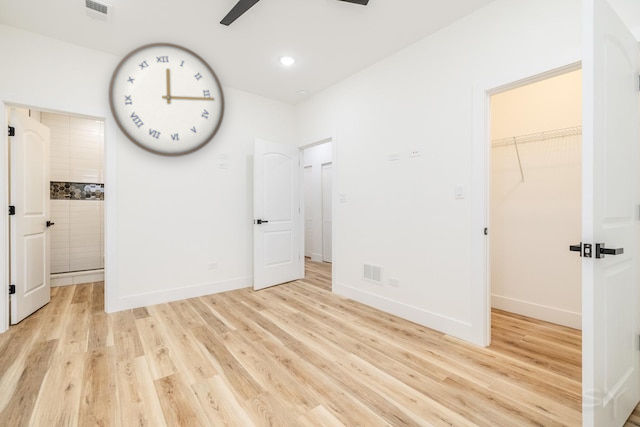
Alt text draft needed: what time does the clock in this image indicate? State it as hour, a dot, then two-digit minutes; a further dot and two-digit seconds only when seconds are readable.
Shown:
12.16
